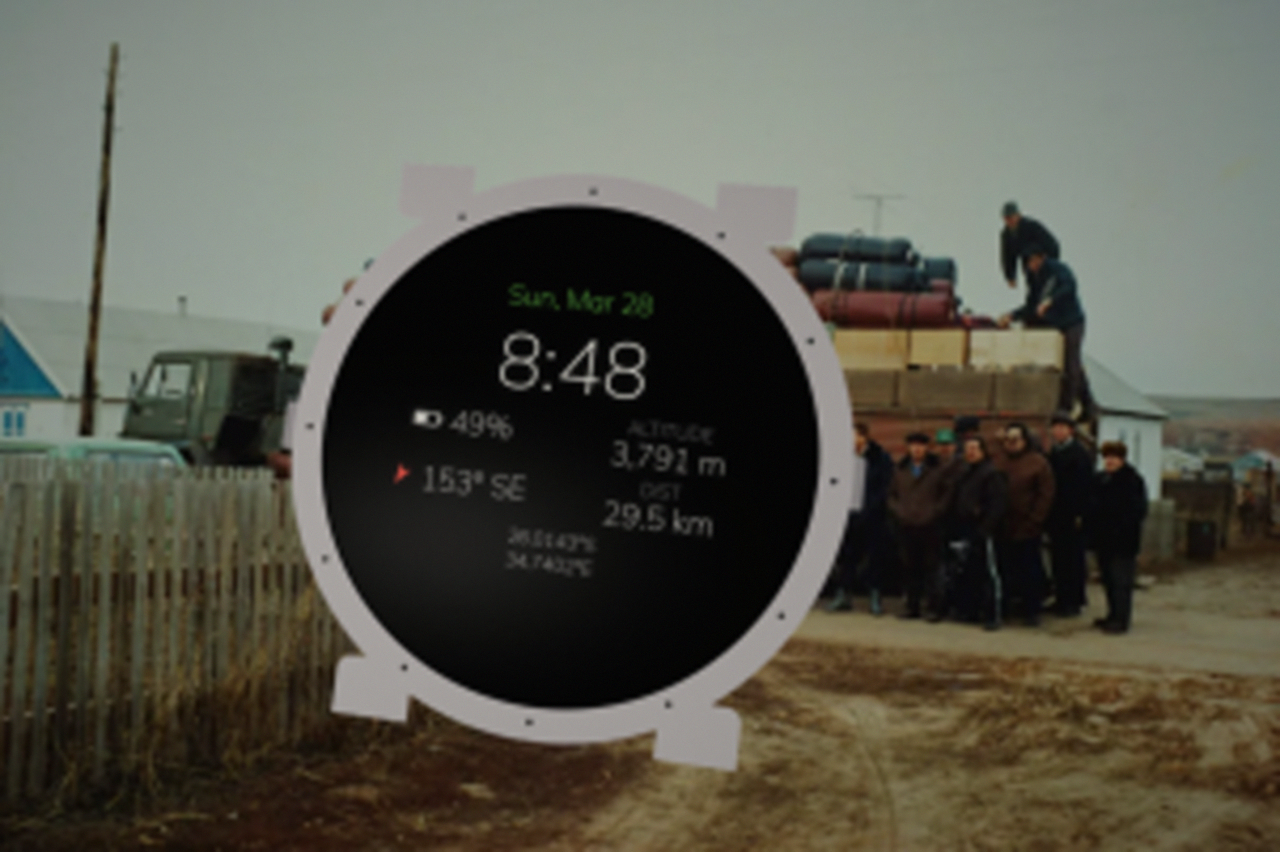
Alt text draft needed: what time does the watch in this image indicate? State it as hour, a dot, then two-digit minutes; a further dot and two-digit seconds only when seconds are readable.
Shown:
8.48
